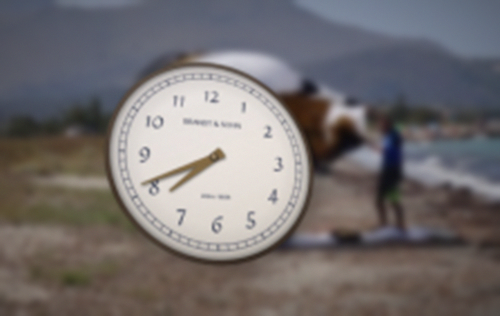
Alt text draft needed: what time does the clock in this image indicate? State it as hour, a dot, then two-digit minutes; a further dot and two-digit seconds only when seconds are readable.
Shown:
7.41
